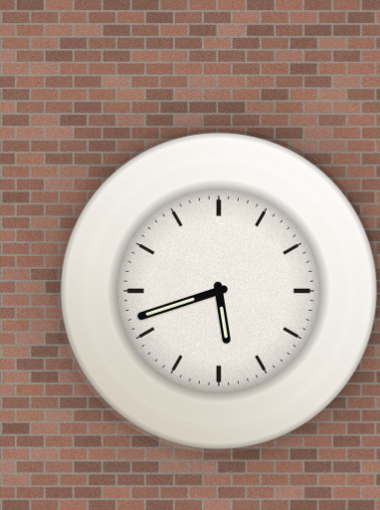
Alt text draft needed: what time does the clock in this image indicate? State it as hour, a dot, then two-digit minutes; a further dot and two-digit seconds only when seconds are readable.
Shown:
5.42
